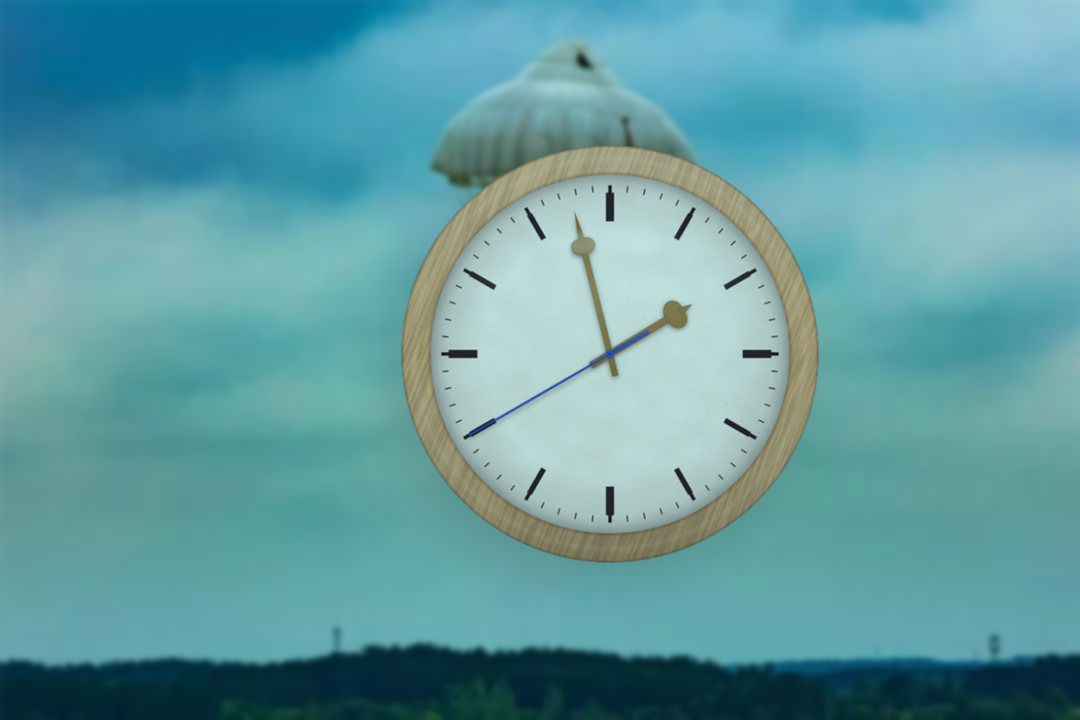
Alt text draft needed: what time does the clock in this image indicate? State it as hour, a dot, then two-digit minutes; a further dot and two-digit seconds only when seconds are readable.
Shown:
1.57.40
